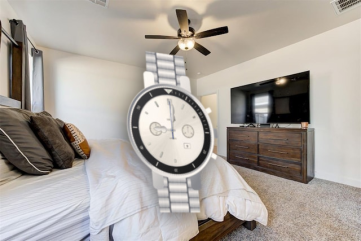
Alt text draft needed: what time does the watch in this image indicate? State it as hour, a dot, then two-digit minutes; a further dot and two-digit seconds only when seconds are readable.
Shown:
9.01
